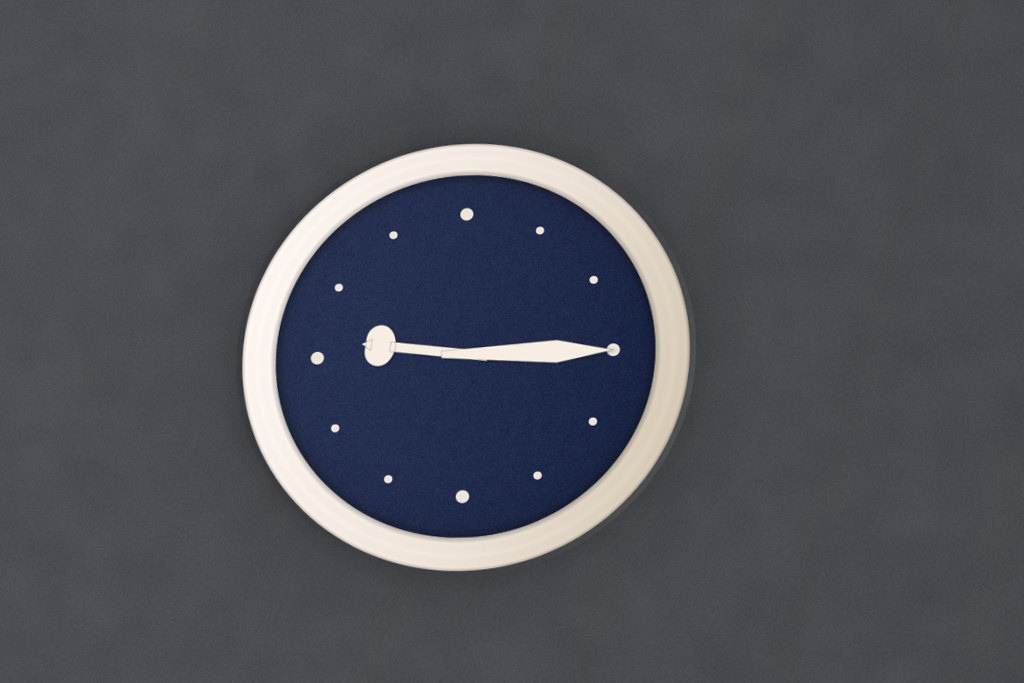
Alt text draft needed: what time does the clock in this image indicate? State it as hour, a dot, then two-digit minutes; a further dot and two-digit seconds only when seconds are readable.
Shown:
9.15
